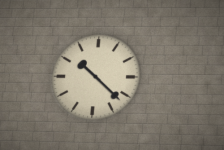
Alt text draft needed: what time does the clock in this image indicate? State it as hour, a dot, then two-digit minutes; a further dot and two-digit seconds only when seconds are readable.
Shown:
10.22
